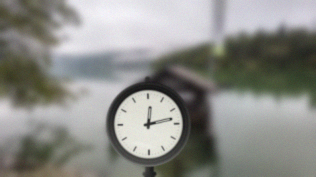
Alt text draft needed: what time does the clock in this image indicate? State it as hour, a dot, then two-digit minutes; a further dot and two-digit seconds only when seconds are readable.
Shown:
12.13
